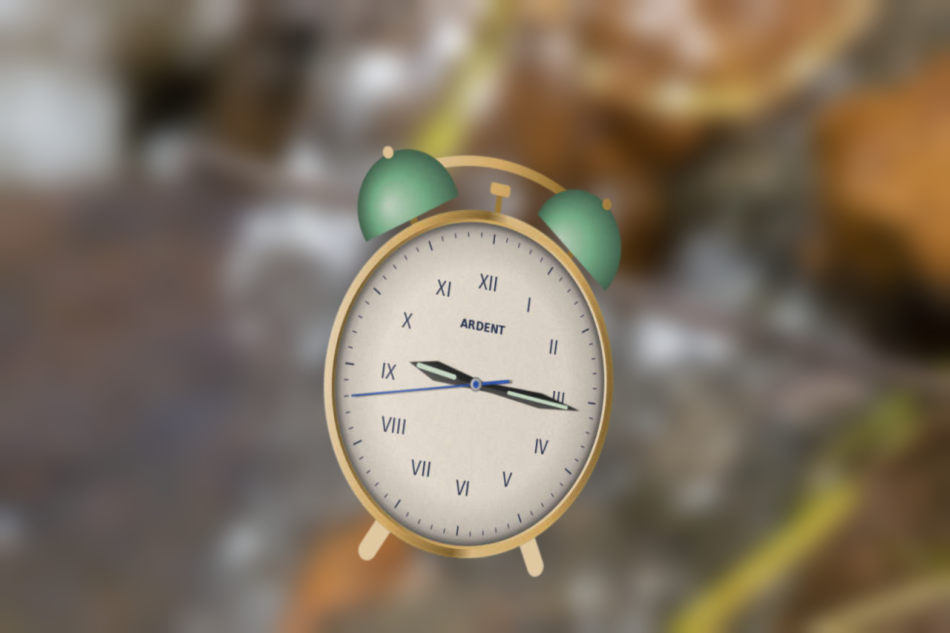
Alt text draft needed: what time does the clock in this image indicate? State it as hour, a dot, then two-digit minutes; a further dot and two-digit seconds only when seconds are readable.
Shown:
9.15.43
